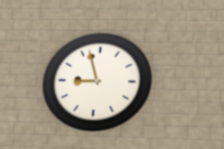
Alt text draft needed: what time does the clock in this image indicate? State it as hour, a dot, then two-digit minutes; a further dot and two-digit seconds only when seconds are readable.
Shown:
8.57
